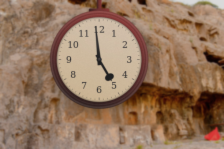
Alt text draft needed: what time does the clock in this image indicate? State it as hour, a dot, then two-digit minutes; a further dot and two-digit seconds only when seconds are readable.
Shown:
4.59
